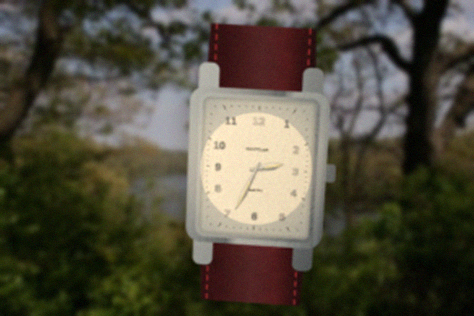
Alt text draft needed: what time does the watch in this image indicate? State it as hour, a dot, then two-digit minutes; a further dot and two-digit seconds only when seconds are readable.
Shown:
2.34
